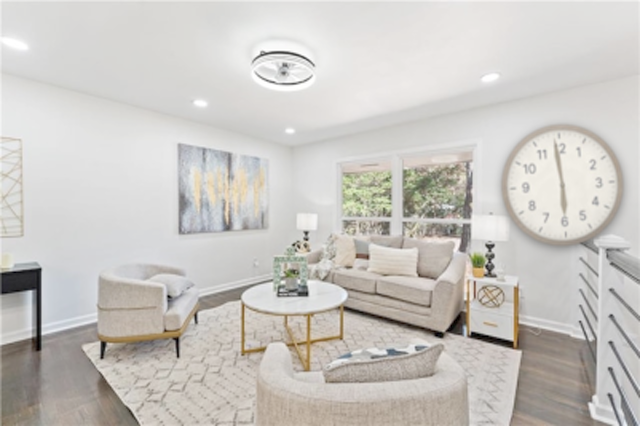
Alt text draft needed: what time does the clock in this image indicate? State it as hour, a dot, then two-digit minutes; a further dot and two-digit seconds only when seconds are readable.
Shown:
5.59
